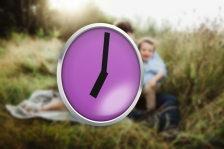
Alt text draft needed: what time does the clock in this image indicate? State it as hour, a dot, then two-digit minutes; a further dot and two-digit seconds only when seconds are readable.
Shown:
7.01
